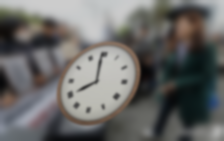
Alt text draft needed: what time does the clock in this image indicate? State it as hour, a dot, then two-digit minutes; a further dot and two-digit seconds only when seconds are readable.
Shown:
7.59
